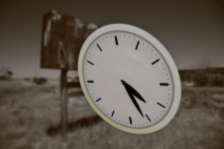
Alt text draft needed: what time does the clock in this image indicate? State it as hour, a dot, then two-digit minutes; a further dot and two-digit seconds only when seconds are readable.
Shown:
4.26
